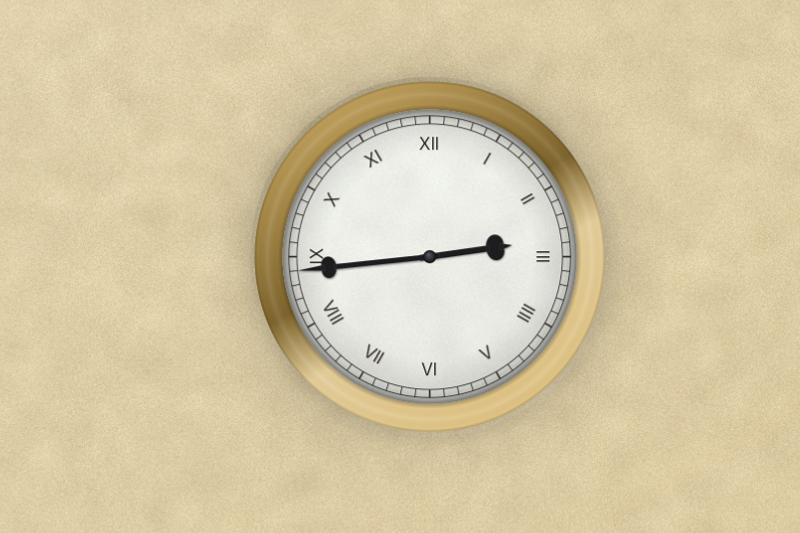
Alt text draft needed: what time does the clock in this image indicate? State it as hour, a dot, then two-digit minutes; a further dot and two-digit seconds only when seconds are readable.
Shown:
2.44
